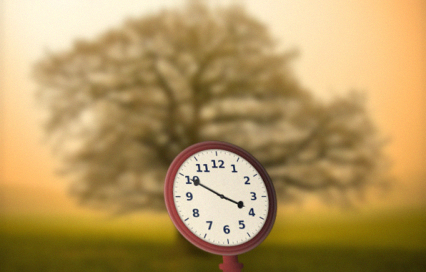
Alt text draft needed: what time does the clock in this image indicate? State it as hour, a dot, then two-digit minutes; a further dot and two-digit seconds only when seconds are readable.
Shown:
3.50
